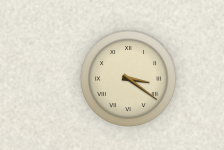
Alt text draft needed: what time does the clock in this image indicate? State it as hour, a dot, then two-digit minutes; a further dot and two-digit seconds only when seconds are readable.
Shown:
3.21
